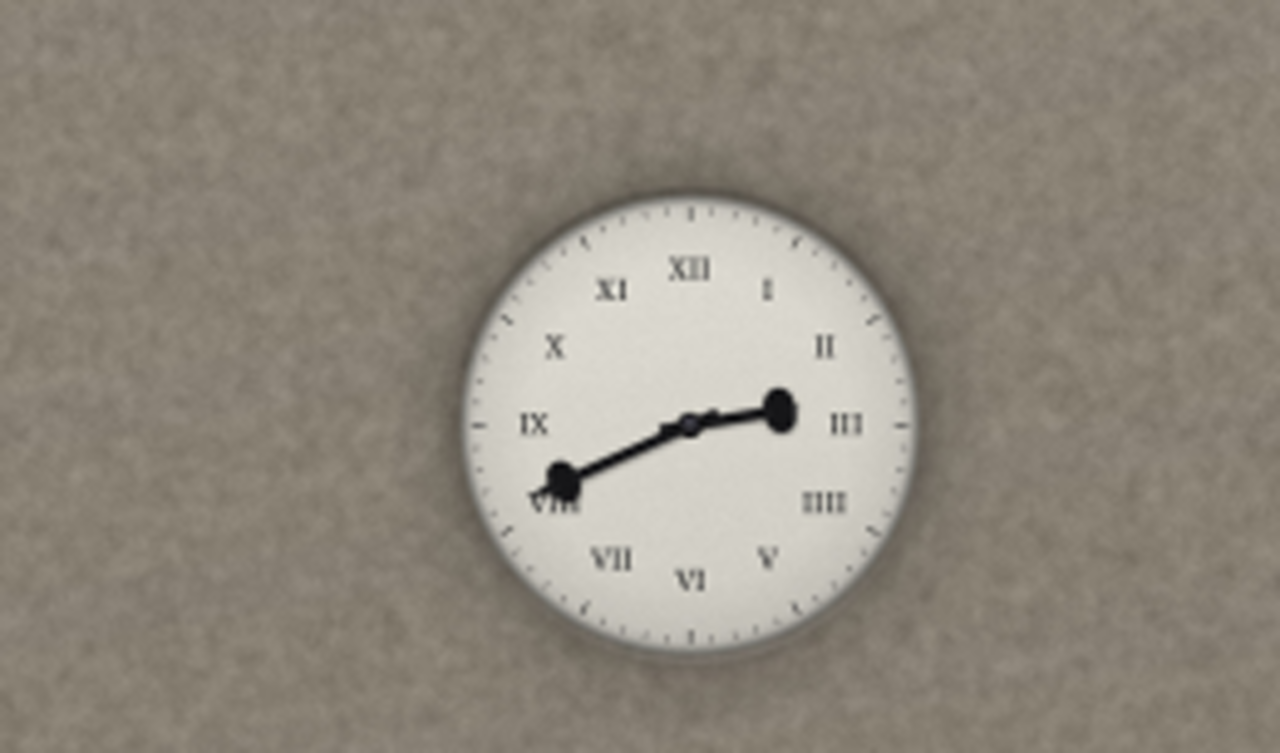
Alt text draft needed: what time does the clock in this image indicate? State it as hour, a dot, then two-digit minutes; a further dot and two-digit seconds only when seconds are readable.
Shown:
2.41
